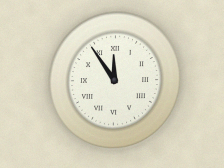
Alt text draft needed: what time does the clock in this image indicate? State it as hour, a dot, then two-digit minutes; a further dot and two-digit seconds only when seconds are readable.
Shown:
11.54
